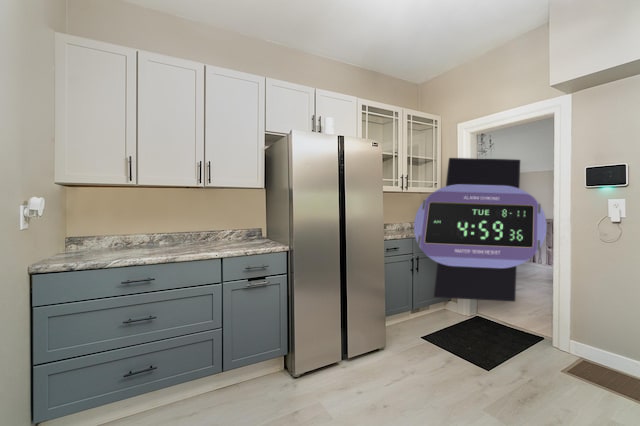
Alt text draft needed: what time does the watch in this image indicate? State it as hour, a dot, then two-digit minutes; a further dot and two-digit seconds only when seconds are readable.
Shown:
4.59.36
